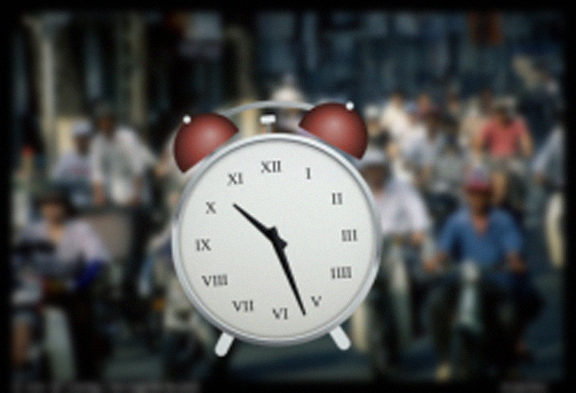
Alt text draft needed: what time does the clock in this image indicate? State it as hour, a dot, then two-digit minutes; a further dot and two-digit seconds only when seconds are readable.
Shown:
10.27
